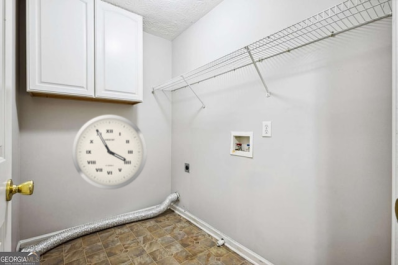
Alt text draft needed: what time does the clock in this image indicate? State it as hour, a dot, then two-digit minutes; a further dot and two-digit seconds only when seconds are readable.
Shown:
3.55
